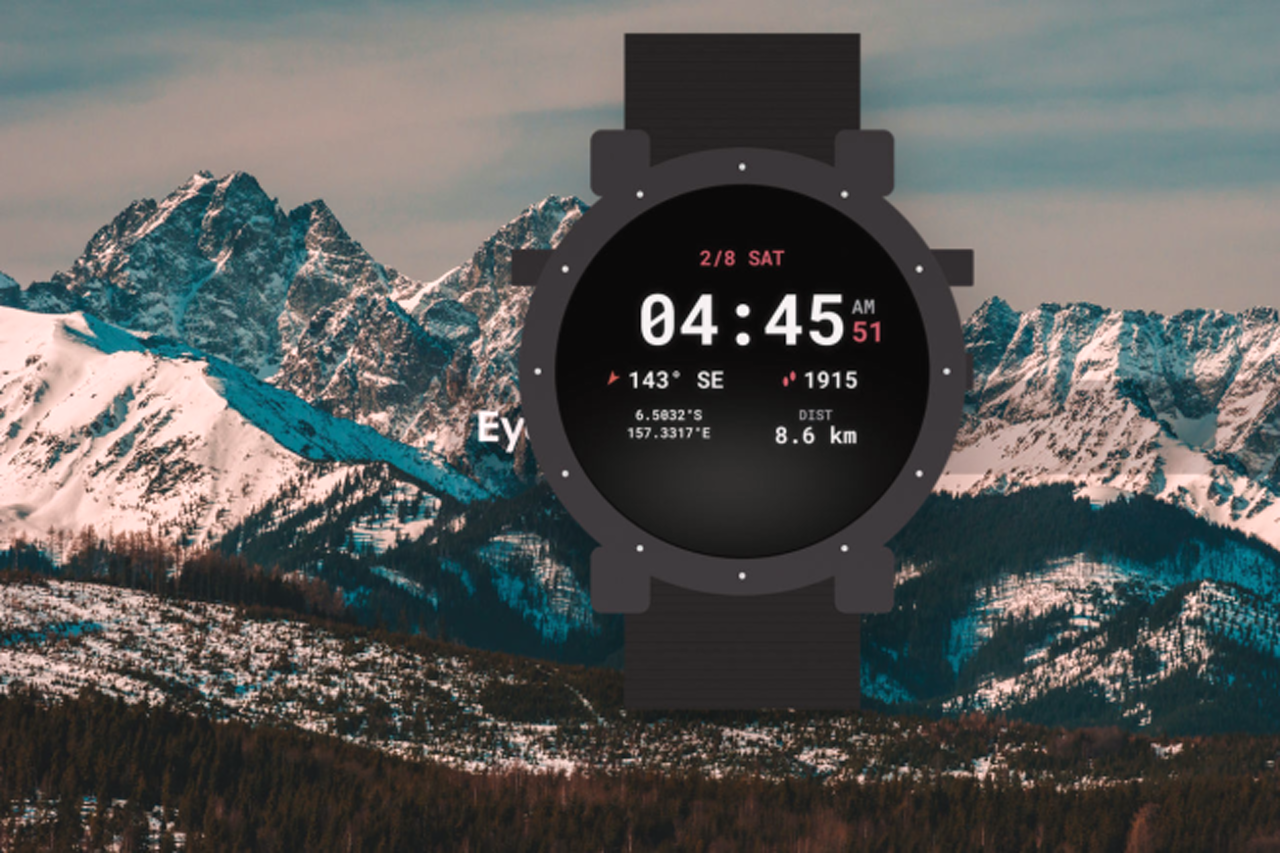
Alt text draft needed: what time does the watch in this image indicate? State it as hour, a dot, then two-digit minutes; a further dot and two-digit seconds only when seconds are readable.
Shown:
4.45.51
